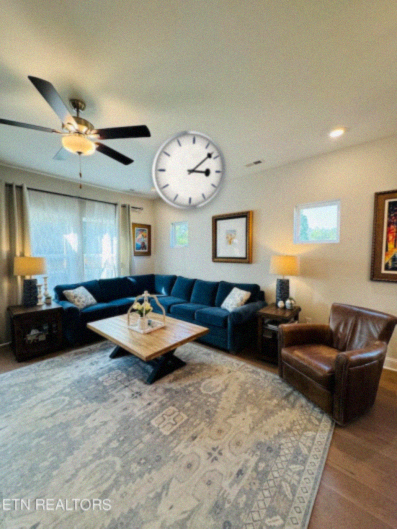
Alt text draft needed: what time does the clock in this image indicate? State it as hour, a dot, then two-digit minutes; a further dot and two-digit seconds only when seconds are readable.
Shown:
3.08
